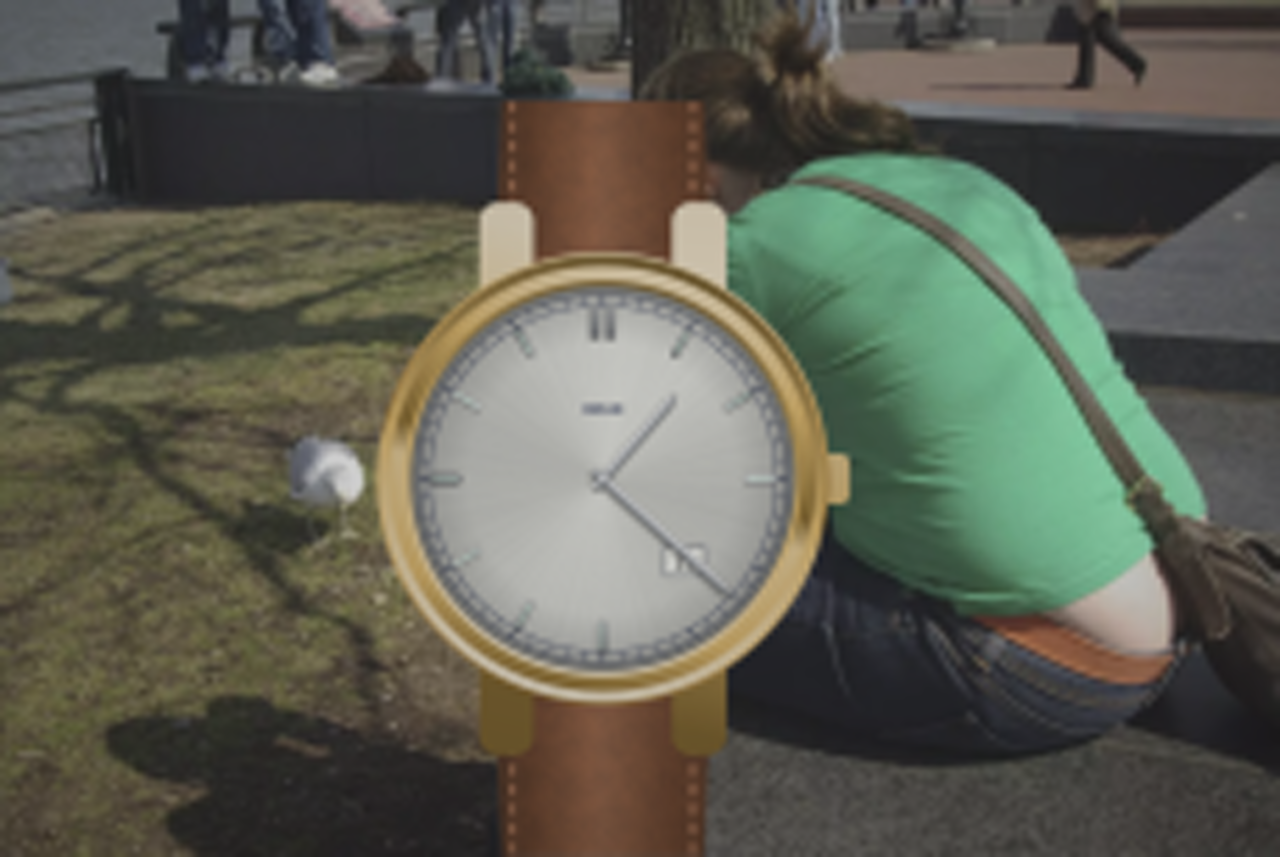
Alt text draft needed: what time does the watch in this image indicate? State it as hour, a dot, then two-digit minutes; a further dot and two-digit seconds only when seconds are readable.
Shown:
1.22
